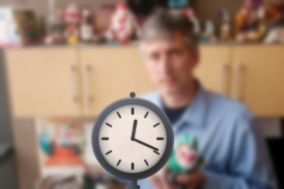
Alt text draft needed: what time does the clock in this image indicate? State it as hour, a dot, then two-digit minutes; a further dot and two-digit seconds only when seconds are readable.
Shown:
12.19
